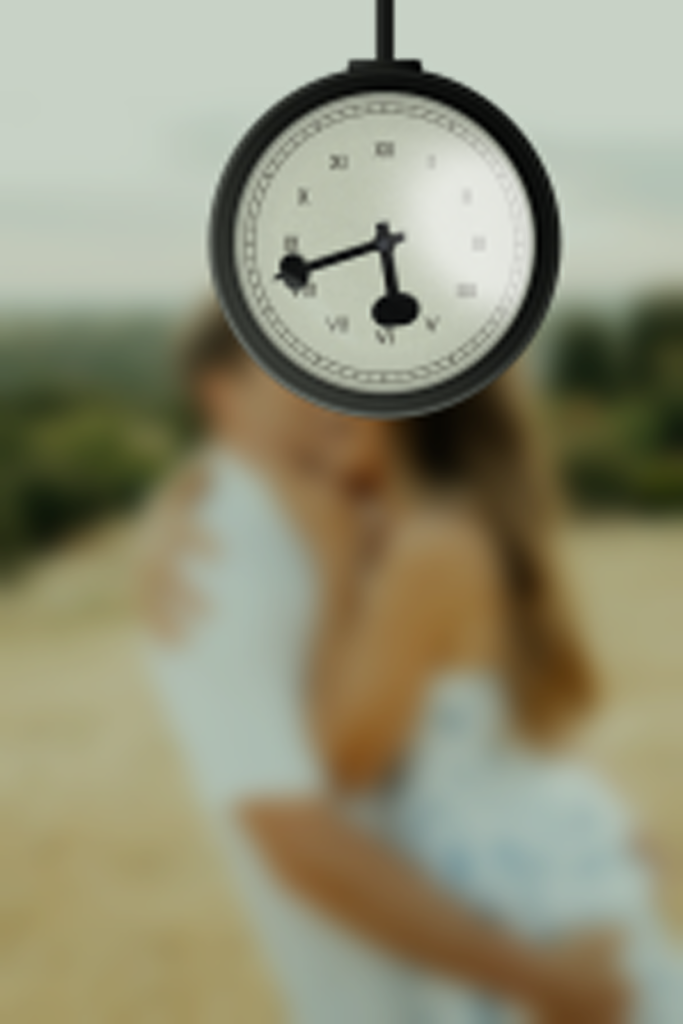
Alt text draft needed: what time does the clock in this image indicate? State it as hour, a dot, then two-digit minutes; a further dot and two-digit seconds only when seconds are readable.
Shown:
5.42
